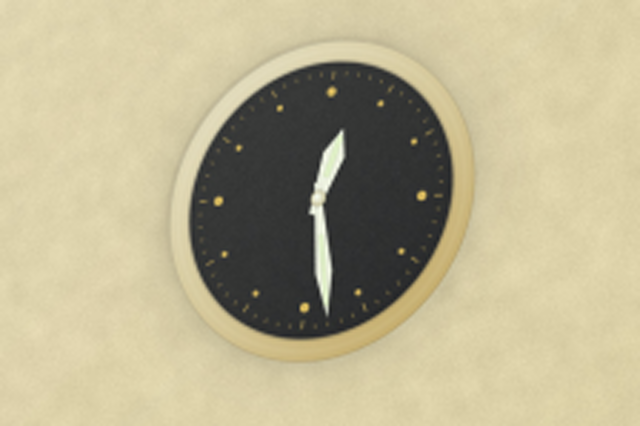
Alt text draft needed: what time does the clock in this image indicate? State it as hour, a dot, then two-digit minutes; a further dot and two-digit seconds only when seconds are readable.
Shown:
12.28
